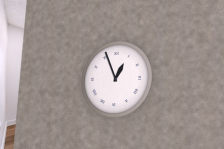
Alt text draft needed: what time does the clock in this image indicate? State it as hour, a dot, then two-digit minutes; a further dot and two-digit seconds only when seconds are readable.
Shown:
12.56
